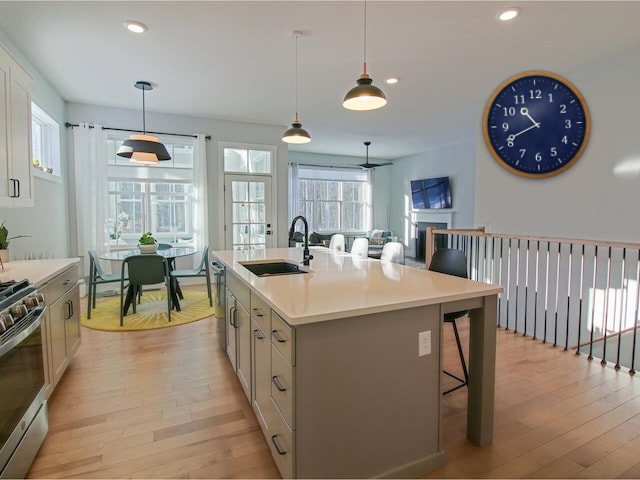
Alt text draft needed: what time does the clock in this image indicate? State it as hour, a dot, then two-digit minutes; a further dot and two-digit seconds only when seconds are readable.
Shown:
10.41
